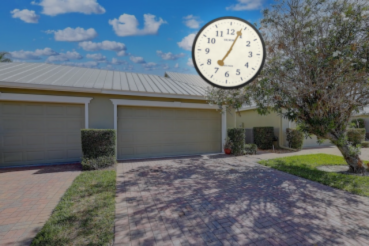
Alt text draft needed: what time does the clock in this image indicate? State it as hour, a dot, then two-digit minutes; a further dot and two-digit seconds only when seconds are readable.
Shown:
7.04
